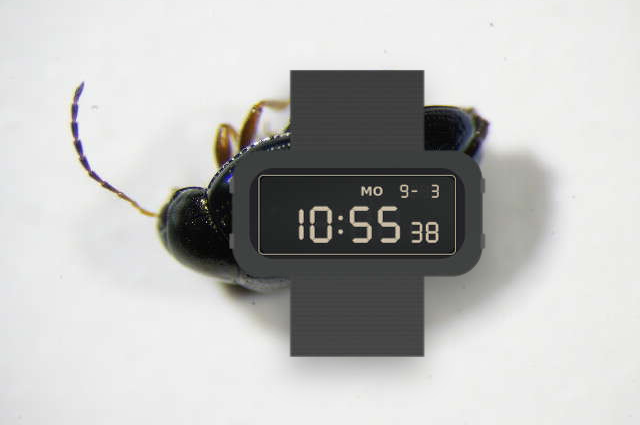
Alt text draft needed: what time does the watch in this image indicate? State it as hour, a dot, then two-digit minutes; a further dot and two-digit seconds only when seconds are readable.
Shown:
10.55.38
